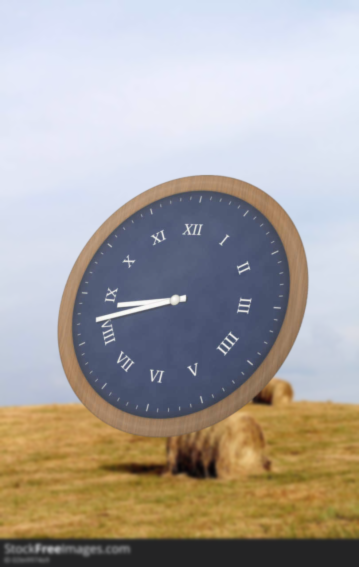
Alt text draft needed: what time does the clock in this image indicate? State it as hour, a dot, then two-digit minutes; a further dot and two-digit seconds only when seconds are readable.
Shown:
8.42
